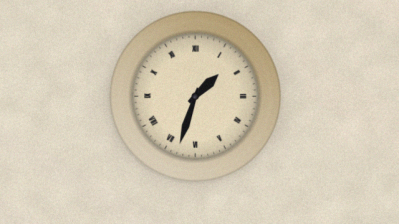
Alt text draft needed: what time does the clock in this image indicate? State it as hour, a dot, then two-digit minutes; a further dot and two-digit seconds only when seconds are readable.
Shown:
1.33
